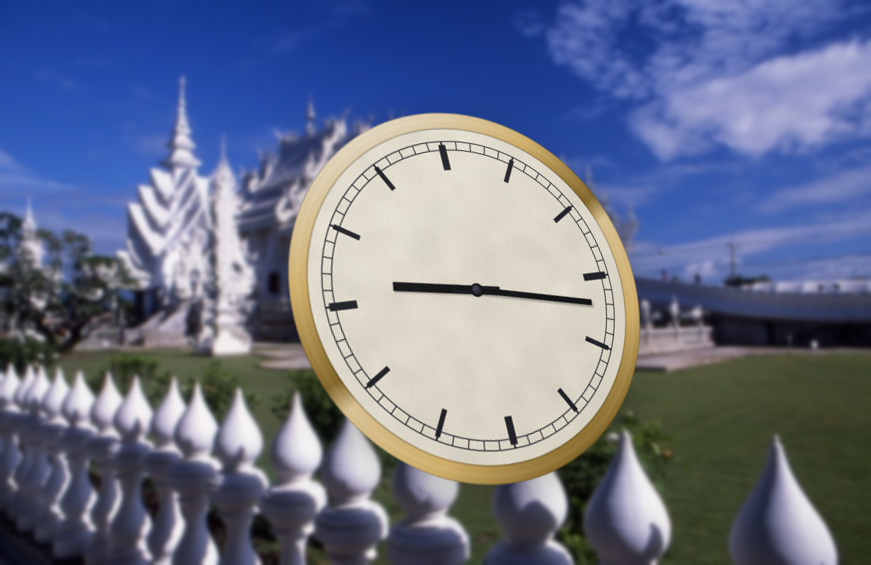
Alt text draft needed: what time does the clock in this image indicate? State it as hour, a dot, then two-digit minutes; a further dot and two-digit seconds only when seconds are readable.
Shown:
9.17
